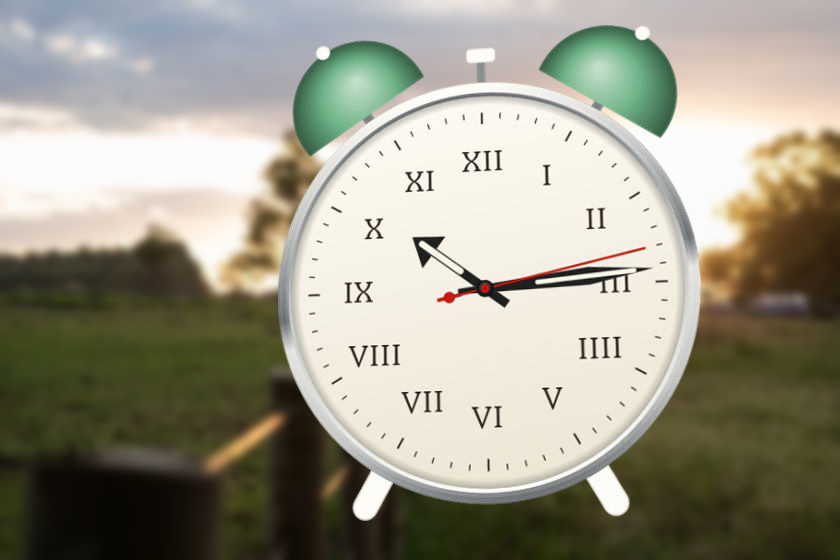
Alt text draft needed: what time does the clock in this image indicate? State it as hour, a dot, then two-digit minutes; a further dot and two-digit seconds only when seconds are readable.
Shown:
10.14.13
